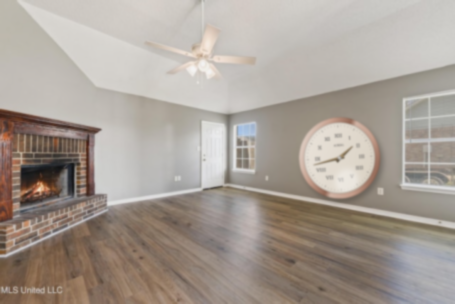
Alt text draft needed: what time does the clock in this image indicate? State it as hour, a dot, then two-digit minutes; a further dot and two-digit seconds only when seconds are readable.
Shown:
1.43
